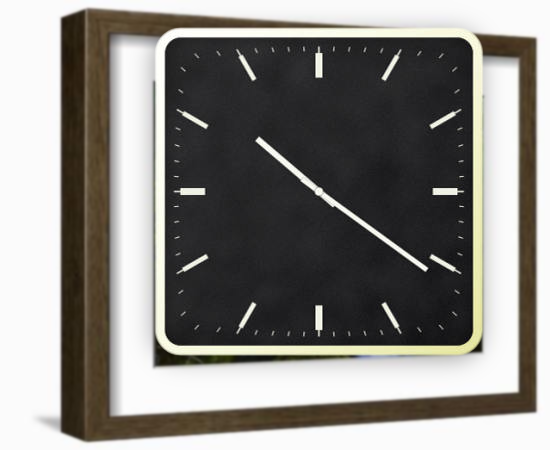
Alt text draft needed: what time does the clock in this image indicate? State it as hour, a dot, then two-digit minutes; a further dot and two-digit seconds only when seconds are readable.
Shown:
10.21
